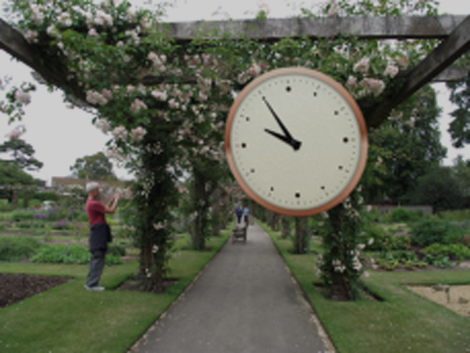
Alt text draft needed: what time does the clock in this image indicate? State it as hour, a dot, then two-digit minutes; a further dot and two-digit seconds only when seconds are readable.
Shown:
9.55
